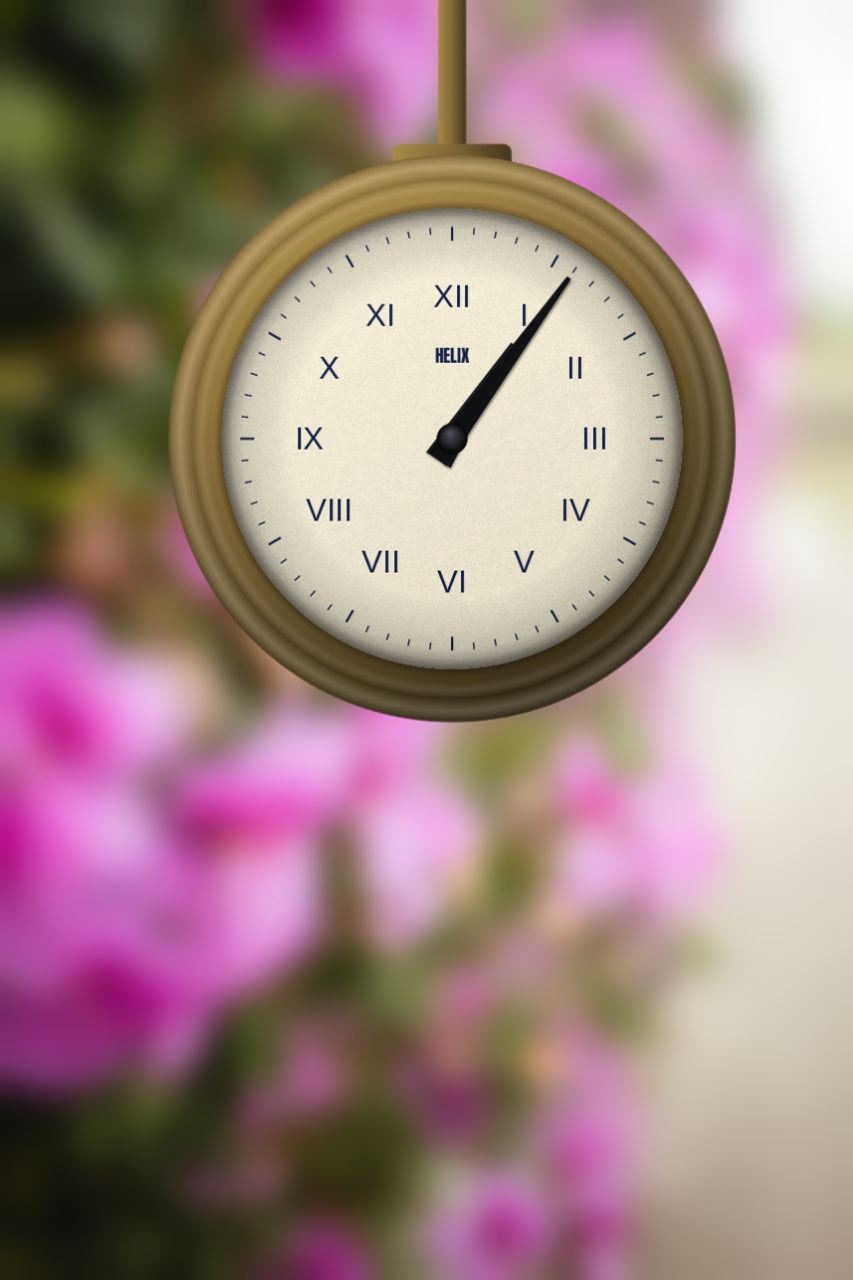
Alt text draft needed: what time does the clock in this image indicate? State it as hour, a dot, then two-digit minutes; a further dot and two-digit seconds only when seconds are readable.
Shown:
1.06
